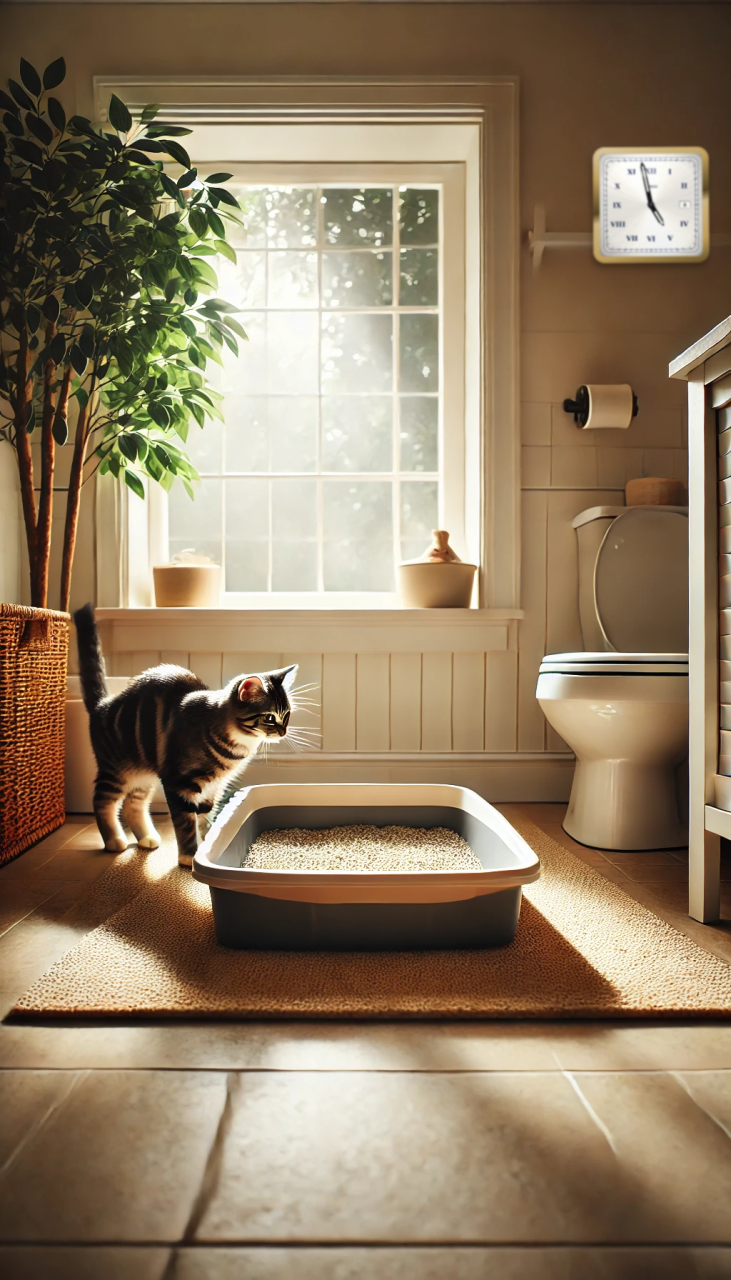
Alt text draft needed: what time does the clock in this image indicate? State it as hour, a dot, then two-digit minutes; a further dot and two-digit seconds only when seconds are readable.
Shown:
4.58
